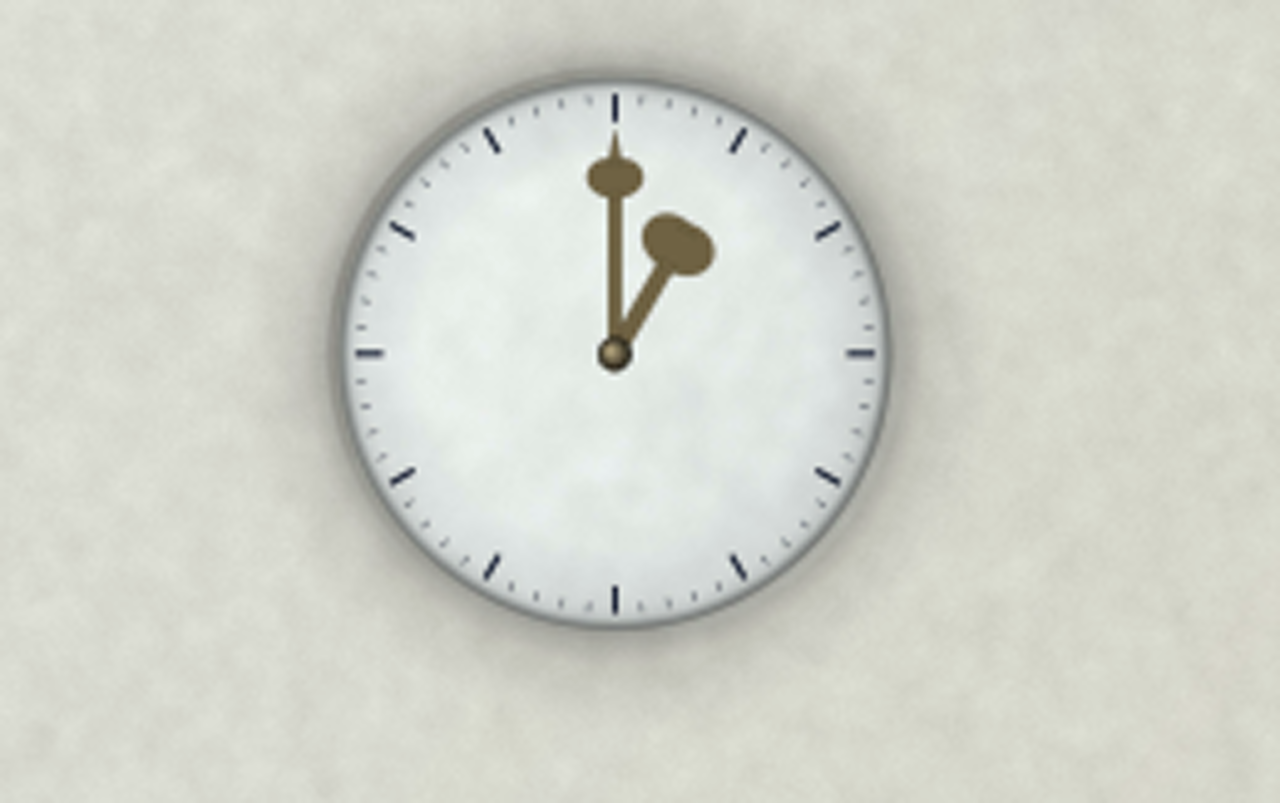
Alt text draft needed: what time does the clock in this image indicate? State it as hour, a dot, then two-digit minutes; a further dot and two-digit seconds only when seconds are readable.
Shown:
1.00
